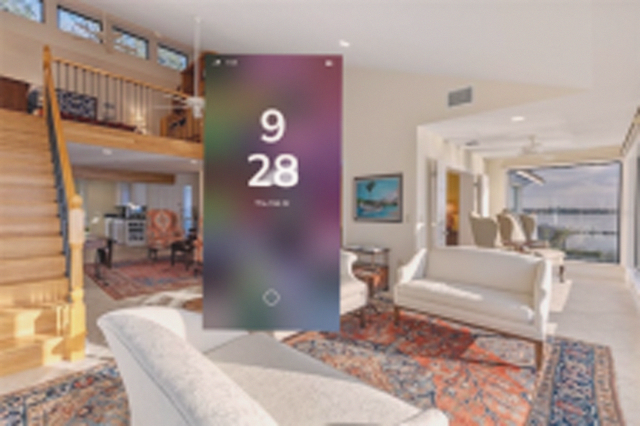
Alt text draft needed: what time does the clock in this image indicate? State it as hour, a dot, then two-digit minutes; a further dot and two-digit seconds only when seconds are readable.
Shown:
9.28
